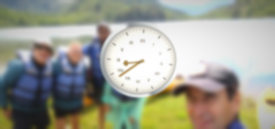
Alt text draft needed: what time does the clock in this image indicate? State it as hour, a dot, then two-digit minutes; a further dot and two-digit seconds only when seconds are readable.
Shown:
8.38
